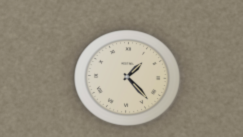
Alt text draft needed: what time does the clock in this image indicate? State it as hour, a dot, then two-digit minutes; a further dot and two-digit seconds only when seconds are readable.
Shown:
1.23
